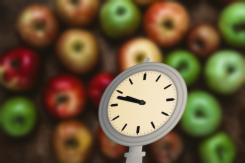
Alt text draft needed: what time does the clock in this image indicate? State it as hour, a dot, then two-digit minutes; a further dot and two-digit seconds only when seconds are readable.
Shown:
9.48
